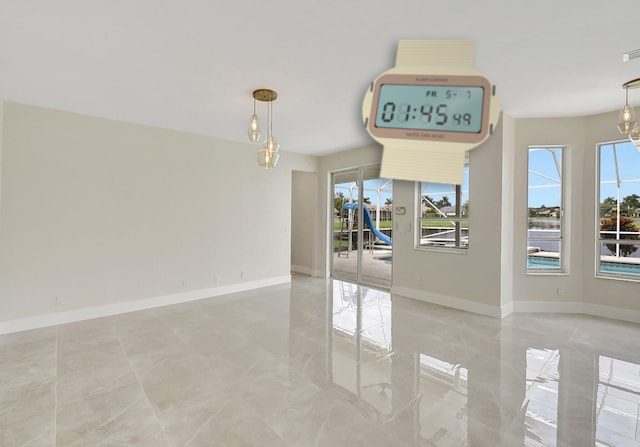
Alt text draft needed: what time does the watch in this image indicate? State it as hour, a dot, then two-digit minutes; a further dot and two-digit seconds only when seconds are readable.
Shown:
1.45.49
